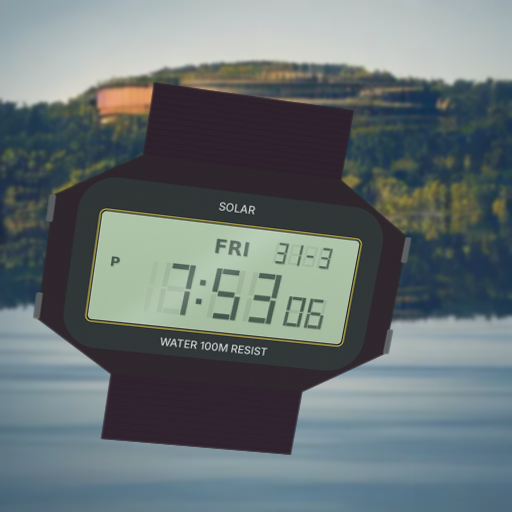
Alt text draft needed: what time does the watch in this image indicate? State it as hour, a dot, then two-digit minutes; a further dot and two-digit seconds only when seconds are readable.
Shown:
7.53.06
